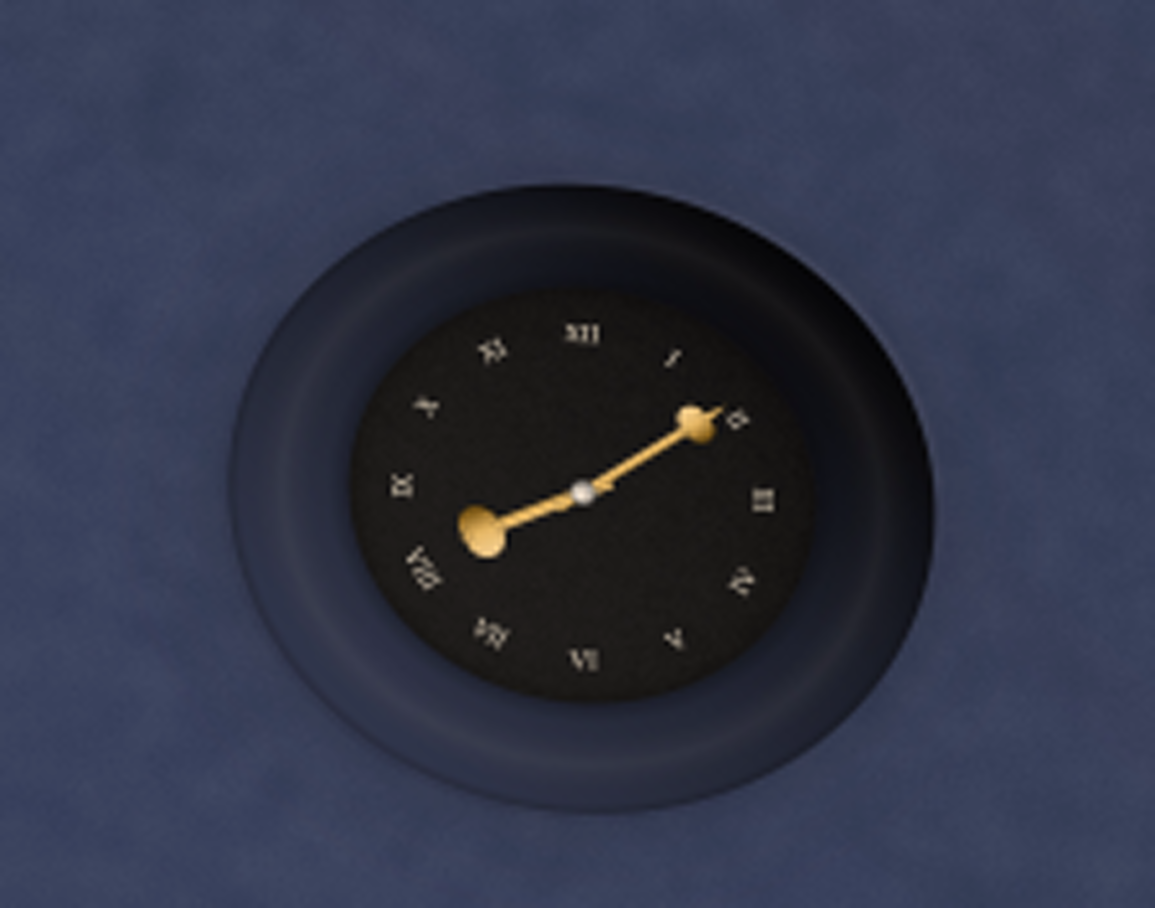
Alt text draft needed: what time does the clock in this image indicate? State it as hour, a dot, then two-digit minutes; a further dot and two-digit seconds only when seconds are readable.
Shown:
8.09
